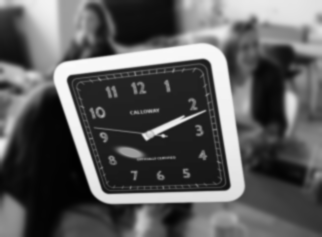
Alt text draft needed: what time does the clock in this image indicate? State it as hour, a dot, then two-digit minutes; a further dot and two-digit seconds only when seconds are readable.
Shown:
2.11.47
